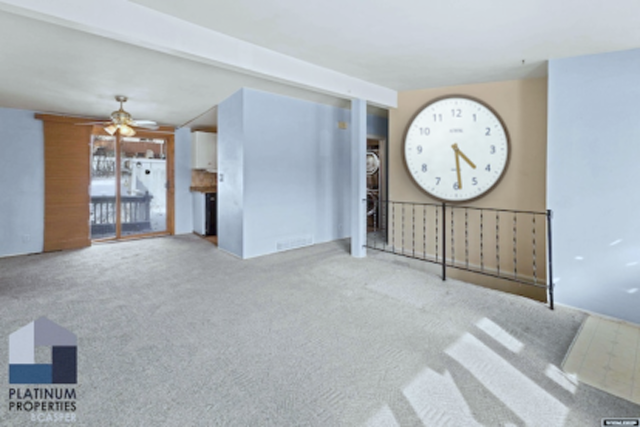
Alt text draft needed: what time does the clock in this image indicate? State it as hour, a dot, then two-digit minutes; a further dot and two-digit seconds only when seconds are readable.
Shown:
4.29
